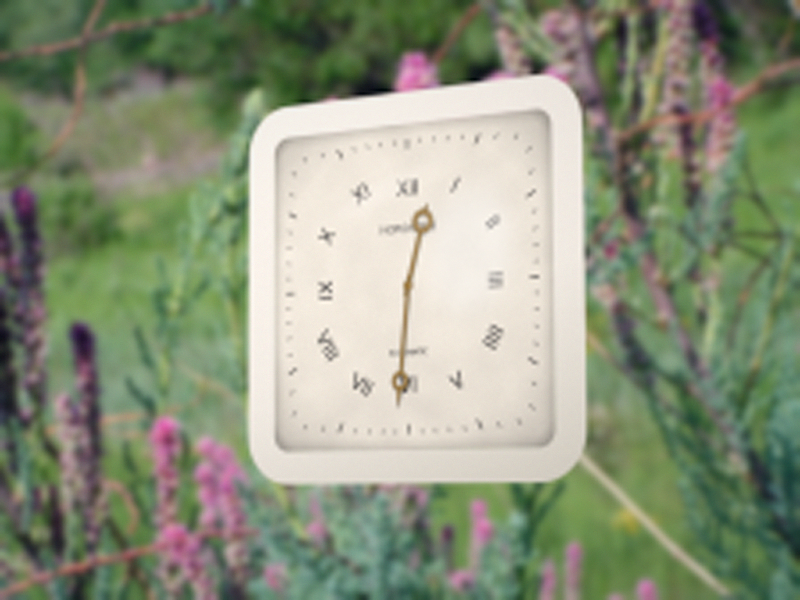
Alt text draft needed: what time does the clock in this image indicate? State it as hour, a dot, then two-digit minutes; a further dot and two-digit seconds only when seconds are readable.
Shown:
12.31
